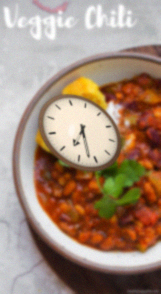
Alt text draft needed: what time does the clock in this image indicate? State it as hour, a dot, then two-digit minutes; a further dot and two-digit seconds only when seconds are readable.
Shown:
7.32
